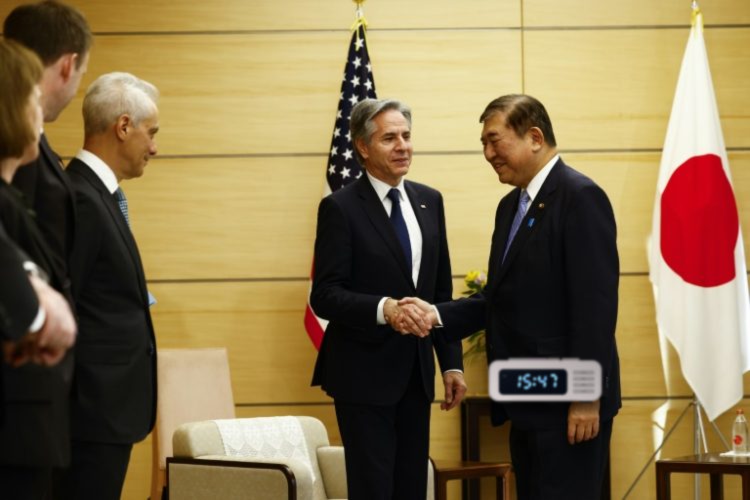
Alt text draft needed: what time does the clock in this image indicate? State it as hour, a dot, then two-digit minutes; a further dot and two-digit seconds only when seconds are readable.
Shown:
15.47
